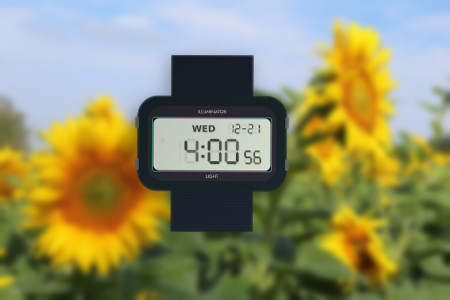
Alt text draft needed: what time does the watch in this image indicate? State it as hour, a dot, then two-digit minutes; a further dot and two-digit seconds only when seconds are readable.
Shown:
4.00.56
